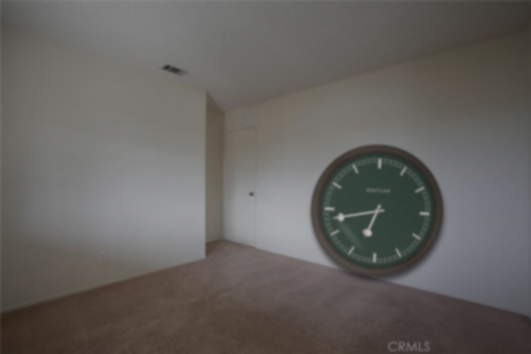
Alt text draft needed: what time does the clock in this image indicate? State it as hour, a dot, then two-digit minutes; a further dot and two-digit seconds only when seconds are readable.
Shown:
6.43
